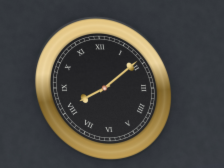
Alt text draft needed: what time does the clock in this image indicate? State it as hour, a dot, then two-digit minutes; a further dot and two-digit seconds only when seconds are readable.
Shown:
8.09
